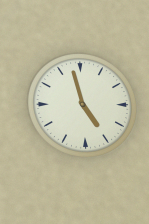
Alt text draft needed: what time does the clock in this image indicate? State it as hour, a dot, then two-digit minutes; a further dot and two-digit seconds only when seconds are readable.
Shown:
4.58
